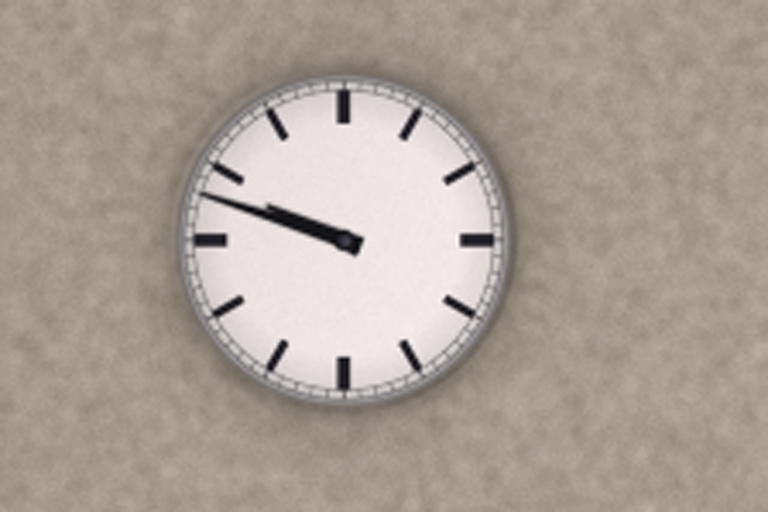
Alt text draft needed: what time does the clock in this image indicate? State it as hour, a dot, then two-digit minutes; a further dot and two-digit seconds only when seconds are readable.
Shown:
9.48
